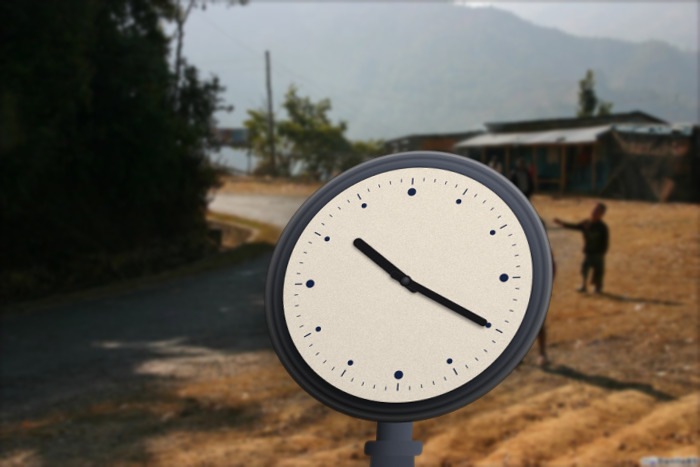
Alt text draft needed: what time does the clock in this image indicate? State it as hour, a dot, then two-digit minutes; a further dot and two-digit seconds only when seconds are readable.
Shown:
10.20
